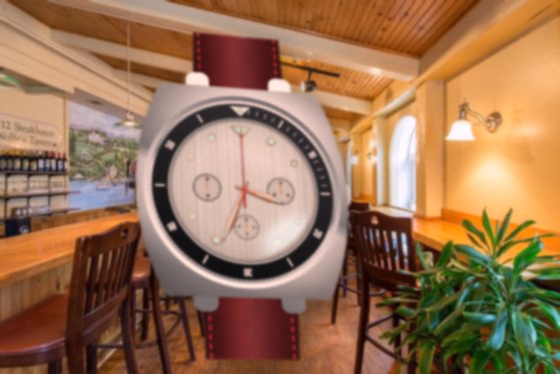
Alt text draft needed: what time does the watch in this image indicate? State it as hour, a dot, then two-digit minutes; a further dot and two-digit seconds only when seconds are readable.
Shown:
3.34
